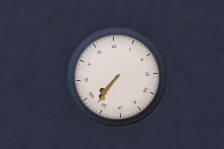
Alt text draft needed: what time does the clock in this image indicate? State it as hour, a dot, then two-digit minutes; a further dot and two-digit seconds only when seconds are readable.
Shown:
7.37
